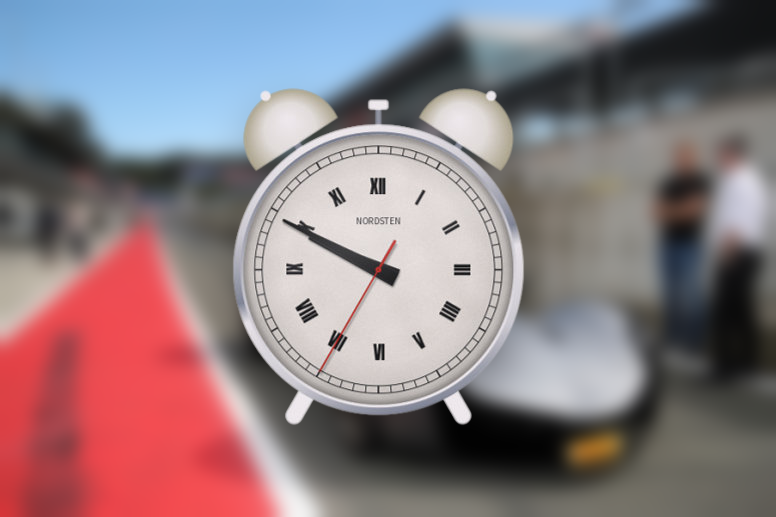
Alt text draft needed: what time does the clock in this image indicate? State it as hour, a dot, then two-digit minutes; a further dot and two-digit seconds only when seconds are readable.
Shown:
9.49.35
